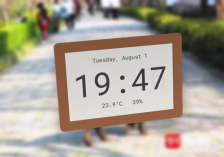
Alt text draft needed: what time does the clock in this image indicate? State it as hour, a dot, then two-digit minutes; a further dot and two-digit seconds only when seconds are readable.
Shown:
19.47
